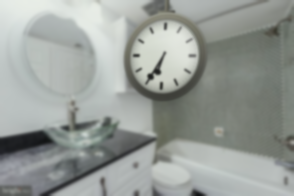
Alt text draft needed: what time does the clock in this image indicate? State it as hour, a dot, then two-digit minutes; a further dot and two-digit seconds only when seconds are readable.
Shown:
6.35
